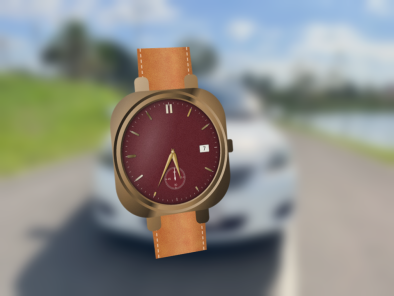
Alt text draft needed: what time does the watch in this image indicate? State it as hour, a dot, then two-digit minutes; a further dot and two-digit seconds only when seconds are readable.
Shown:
5.35
